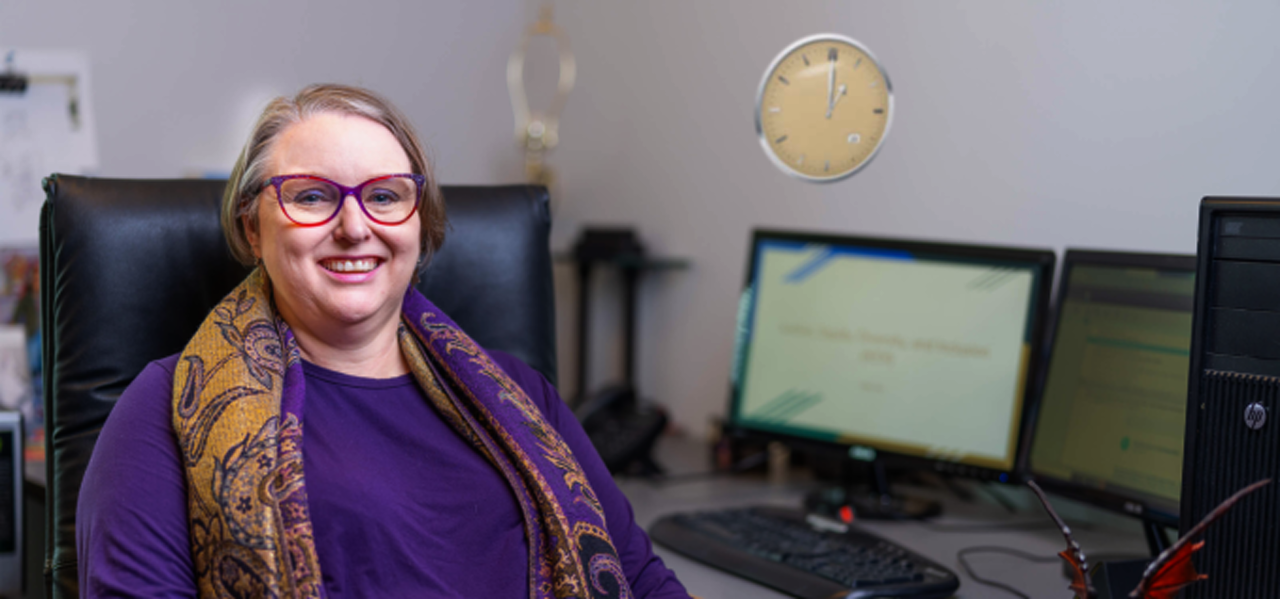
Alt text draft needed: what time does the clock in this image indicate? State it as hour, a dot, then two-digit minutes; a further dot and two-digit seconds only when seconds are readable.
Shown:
1.00
